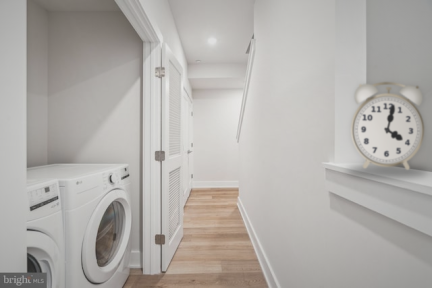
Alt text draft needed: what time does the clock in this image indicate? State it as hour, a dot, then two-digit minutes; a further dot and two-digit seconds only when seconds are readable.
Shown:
4.02
